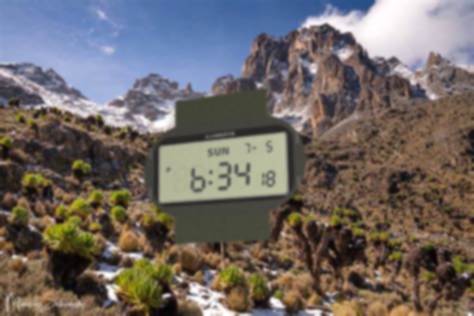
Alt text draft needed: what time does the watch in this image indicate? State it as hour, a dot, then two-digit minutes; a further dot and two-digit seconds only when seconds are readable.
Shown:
6.34.18
